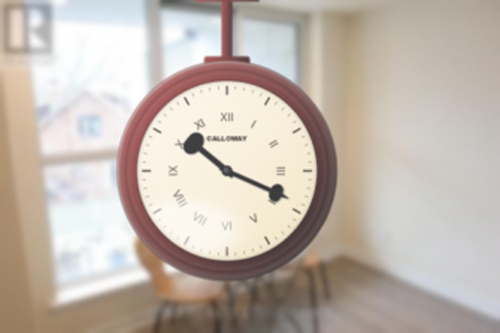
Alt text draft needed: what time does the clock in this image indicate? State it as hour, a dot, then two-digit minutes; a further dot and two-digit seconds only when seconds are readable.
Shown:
10.19
